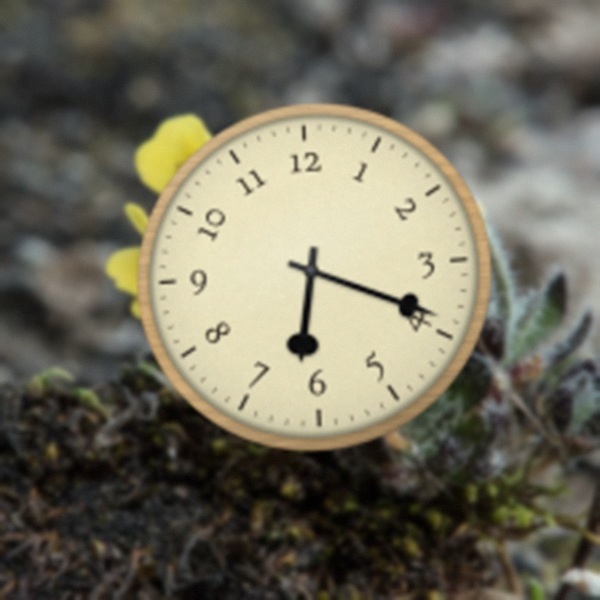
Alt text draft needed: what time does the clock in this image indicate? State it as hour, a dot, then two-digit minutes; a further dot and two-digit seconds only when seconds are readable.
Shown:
6.19
